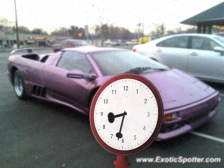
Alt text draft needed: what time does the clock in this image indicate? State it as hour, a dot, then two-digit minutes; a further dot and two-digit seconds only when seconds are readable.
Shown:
8.32
